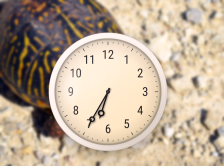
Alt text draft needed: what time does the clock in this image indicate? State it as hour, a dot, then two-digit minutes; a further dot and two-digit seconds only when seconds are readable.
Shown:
6.35
